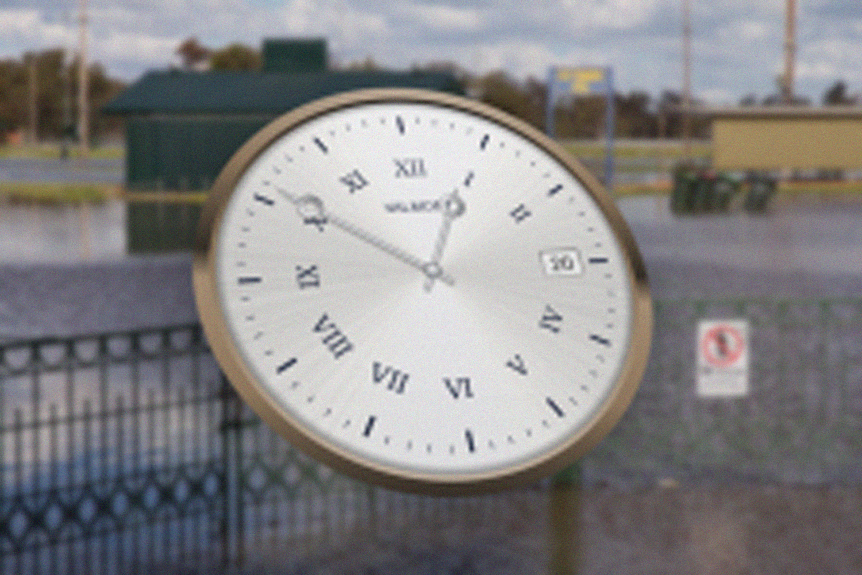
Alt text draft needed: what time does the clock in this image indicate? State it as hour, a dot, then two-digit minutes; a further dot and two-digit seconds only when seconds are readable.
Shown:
12.51
